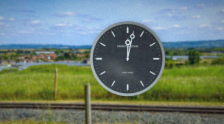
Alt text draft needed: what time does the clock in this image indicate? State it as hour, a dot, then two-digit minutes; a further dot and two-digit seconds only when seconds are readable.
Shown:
12.02
